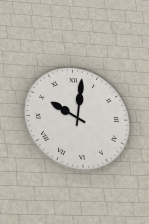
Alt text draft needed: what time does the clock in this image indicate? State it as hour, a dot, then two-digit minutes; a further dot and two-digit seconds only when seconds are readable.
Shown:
10.02
